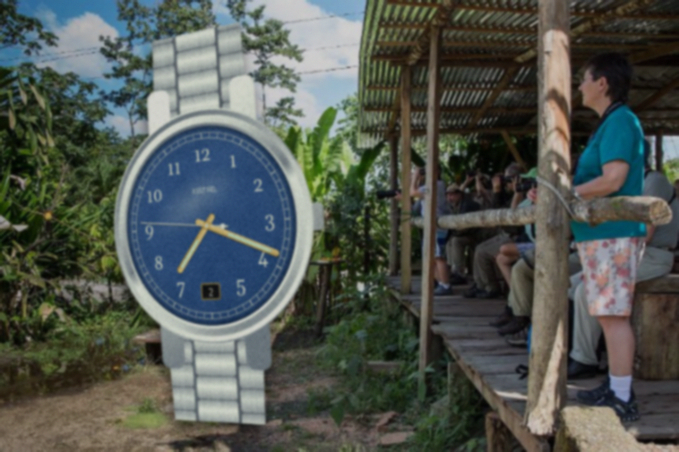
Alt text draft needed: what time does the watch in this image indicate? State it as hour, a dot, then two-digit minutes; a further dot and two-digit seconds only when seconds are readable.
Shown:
7.18.46
